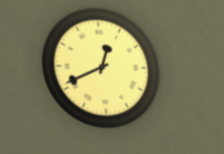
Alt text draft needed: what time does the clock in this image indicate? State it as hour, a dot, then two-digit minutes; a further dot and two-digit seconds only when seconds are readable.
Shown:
12.41
